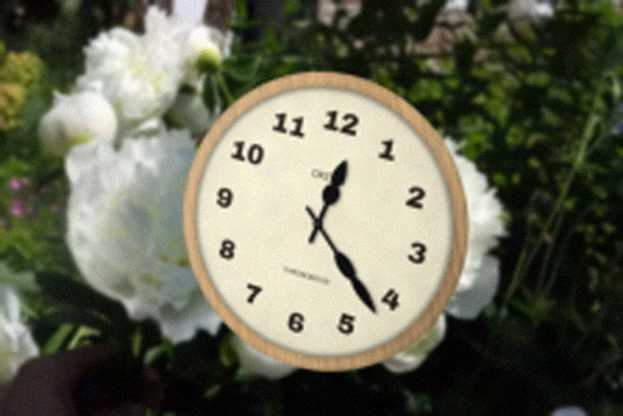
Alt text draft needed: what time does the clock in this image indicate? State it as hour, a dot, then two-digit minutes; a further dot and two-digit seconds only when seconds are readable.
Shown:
12.22
